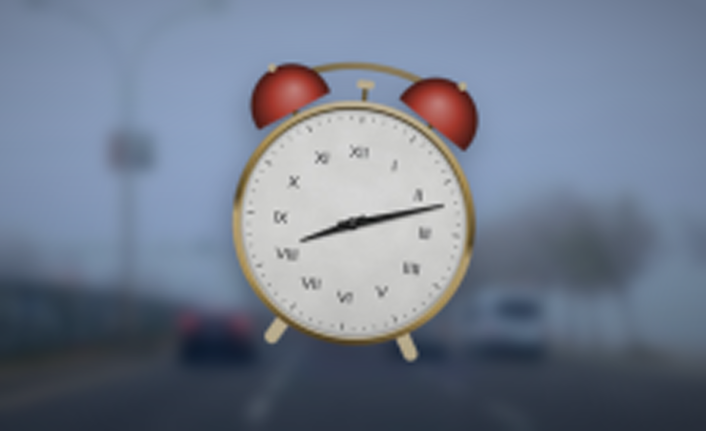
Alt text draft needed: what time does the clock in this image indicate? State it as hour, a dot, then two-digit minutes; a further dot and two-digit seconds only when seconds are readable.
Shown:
8.12
